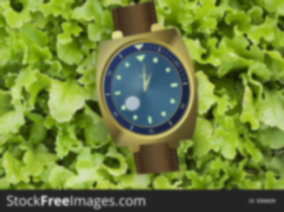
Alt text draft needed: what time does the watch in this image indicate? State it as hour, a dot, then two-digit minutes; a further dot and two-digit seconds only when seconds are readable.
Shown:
1.01
